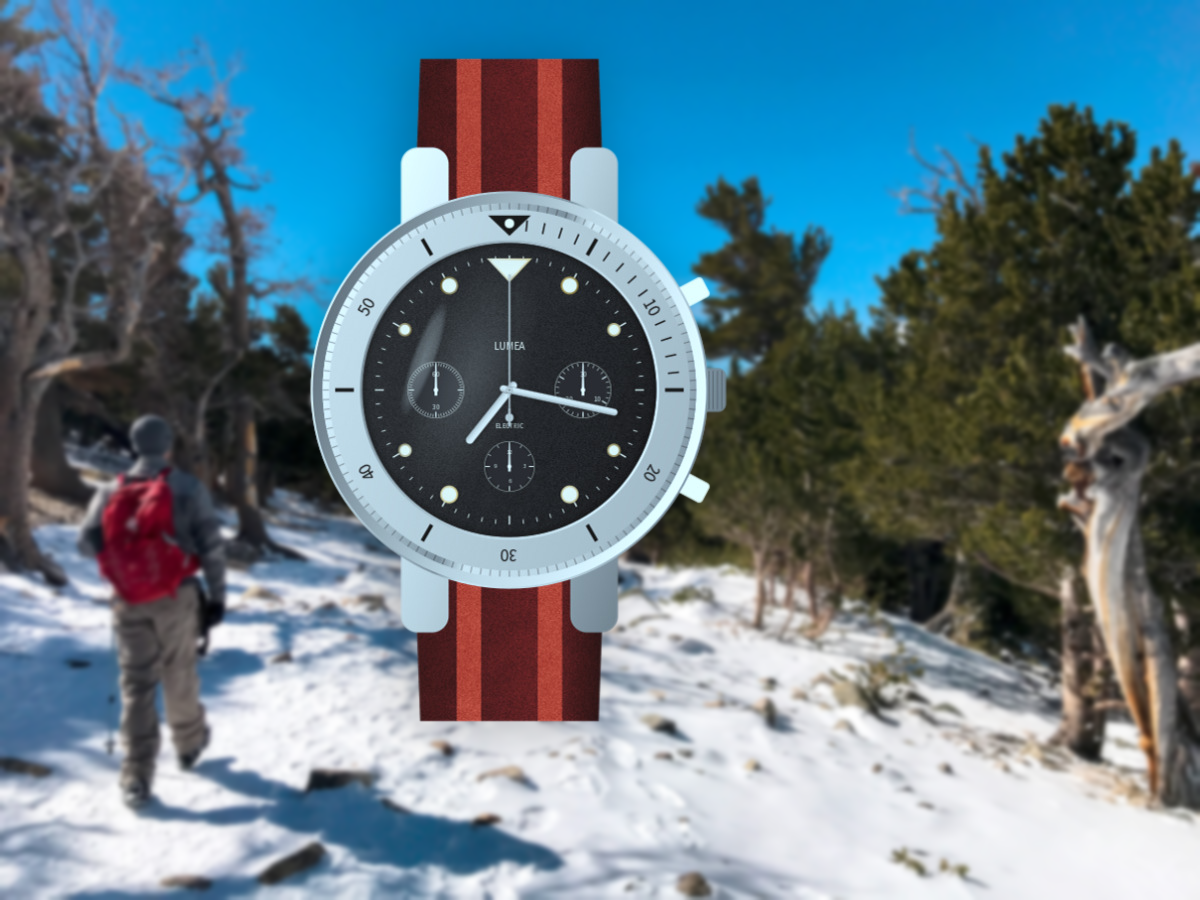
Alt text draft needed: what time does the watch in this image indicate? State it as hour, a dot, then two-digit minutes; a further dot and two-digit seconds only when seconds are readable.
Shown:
7.17
